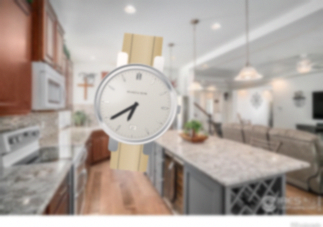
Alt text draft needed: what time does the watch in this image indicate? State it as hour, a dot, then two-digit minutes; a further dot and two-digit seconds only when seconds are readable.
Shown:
6.39
